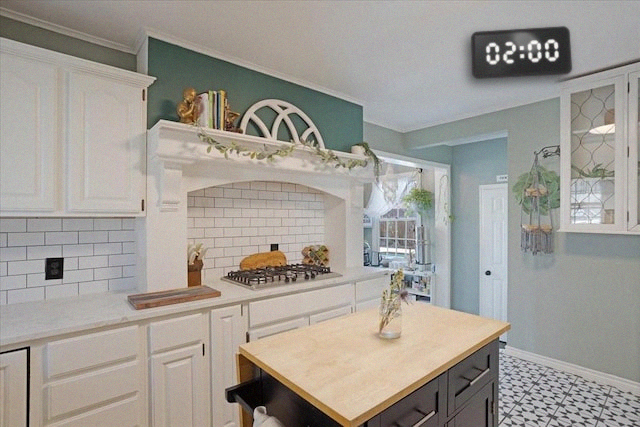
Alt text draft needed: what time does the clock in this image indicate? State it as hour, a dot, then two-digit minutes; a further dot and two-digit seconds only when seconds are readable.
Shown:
2.00
